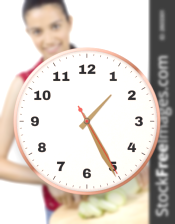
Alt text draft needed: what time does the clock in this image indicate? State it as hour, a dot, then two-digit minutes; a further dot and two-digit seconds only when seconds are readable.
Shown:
1.25.25
